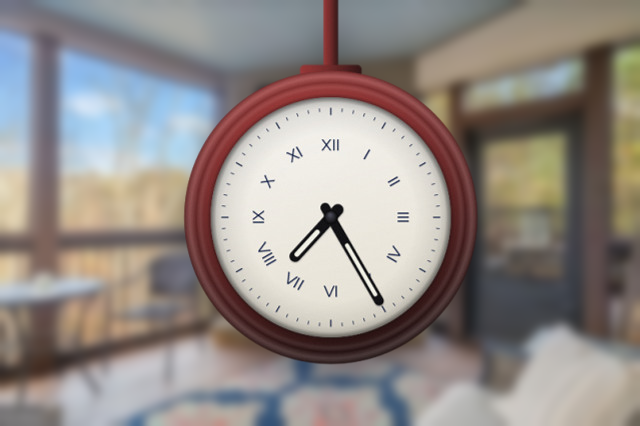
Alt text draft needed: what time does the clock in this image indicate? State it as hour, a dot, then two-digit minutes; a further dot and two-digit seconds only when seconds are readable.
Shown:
7.25
